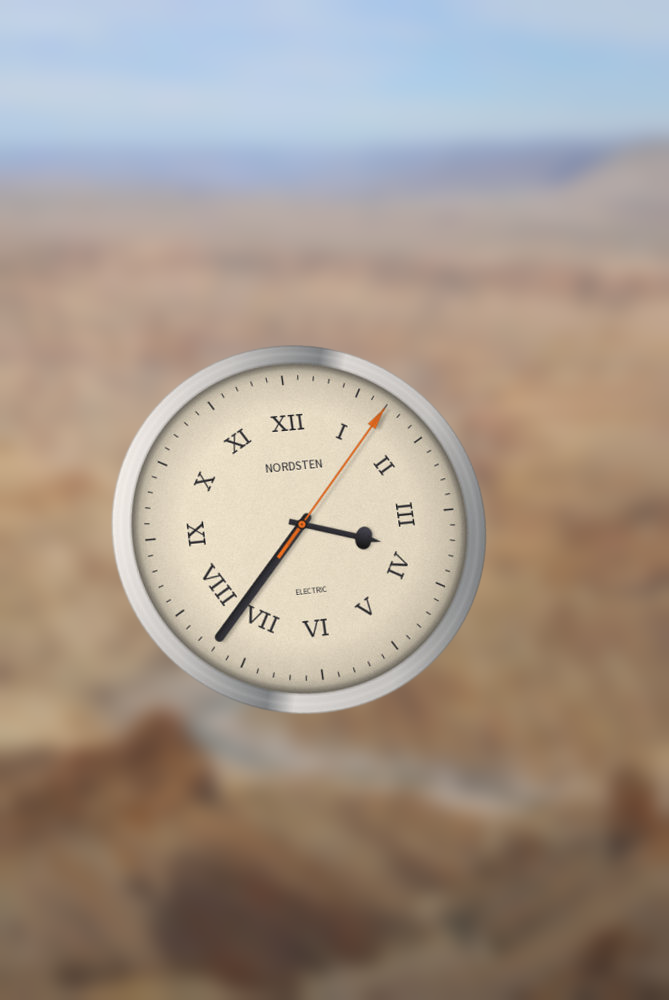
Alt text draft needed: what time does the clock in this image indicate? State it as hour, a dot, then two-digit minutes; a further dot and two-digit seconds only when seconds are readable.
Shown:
3.37.07
